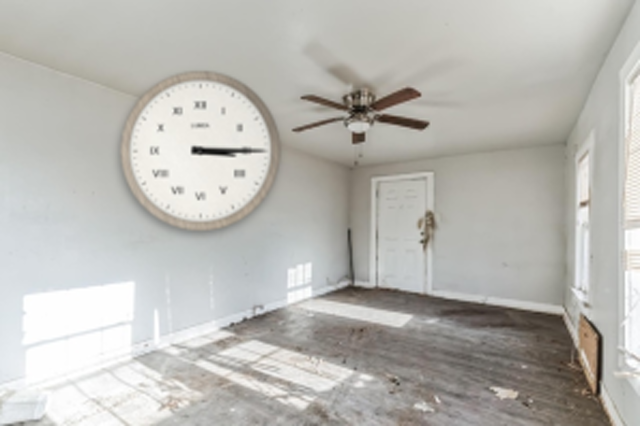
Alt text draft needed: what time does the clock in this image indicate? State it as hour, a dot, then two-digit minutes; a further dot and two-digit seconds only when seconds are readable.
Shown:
3.15
